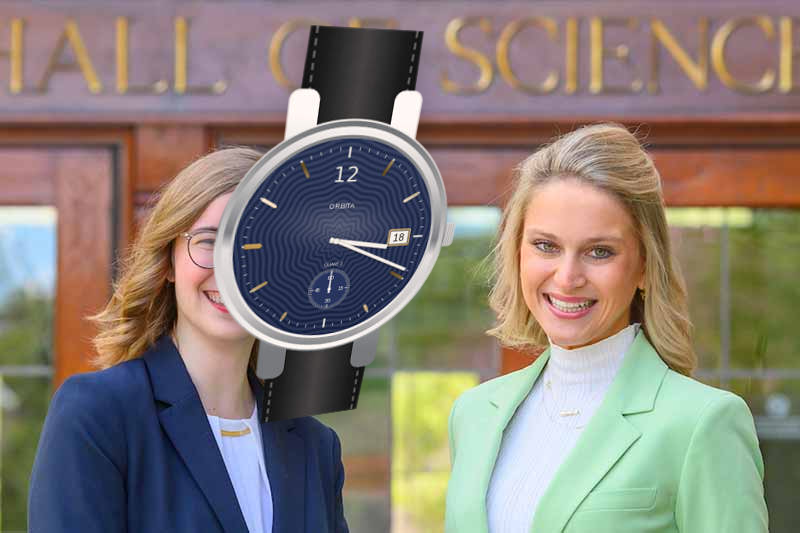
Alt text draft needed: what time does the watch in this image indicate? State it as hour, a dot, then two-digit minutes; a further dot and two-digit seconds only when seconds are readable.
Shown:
3.19
